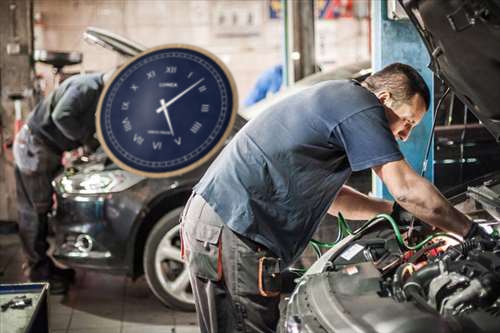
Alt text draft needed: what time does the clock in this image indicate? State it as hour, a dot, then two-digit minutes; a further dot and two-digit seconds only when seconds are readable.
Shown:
5.08
